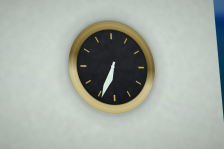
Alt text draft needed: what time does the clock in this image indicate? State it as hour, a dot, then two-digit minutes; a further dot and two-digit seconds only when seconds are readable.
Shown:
6.34
